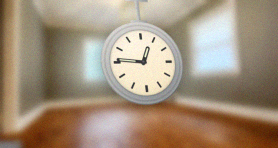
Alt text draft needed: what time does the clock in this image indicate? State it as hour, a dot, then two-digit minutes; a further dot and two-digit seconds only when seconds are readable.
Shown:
12.46
